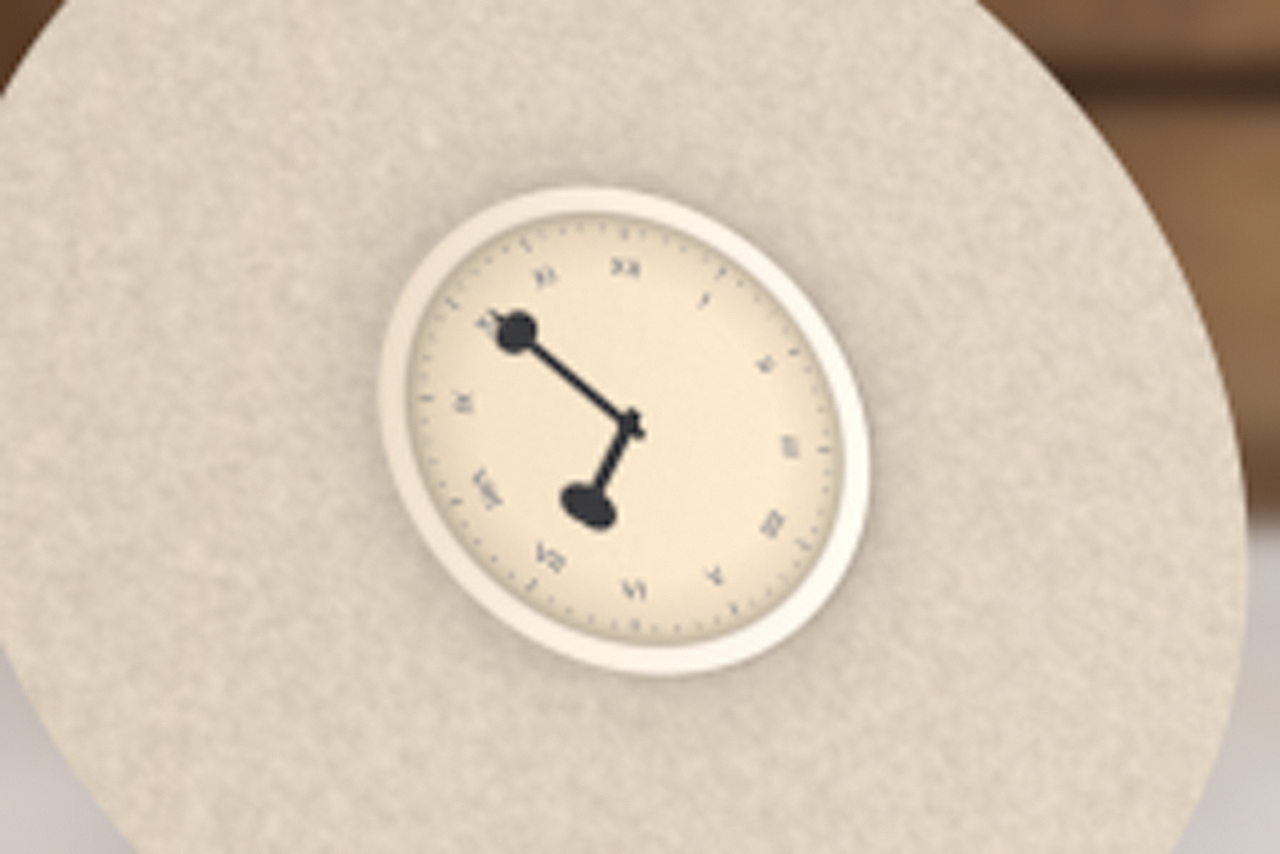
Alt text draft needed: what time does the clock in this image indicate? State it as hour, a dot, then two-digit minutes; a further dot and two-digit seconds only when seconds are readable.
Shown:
6.51
